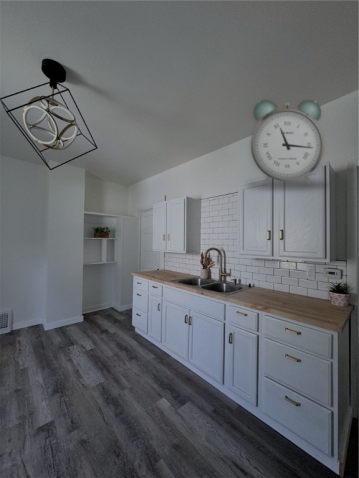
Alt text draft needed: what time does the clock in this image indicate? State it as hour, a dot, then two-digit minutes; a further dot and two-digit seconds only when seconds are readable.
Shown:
11.16
